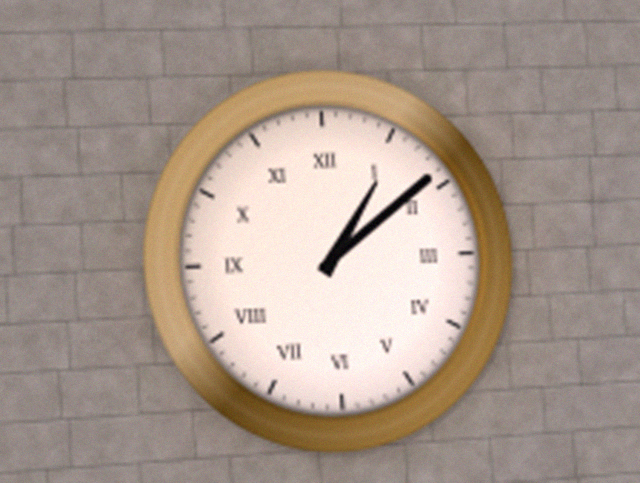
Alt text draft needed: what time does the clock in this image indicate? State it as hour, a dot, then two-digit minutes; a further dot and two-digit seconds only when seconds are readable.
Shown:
1.09
